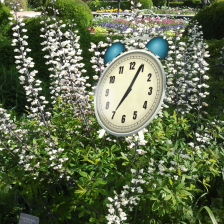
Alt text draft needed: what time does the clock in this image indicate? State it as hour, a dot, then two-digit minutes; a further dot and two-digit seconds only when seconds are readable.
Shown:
7.04
